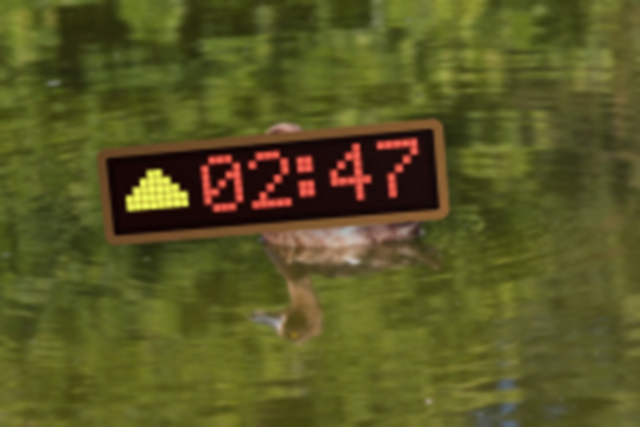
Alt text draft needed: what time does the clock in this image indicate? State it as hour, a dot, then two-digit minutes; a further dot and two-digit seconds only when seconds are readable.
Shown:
2.47
